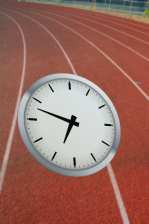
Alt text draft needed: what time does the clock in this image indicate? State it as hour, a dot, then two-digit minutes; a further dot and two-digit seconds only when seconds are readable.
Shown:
6.48
